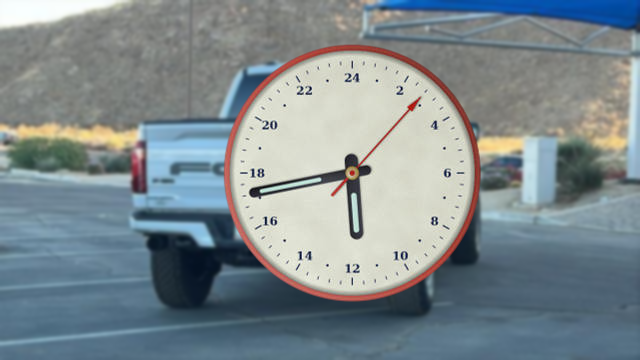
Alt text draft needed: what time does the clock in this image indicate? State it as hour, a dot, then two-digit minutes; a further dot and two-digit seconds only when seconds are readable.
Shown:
11.43.07
